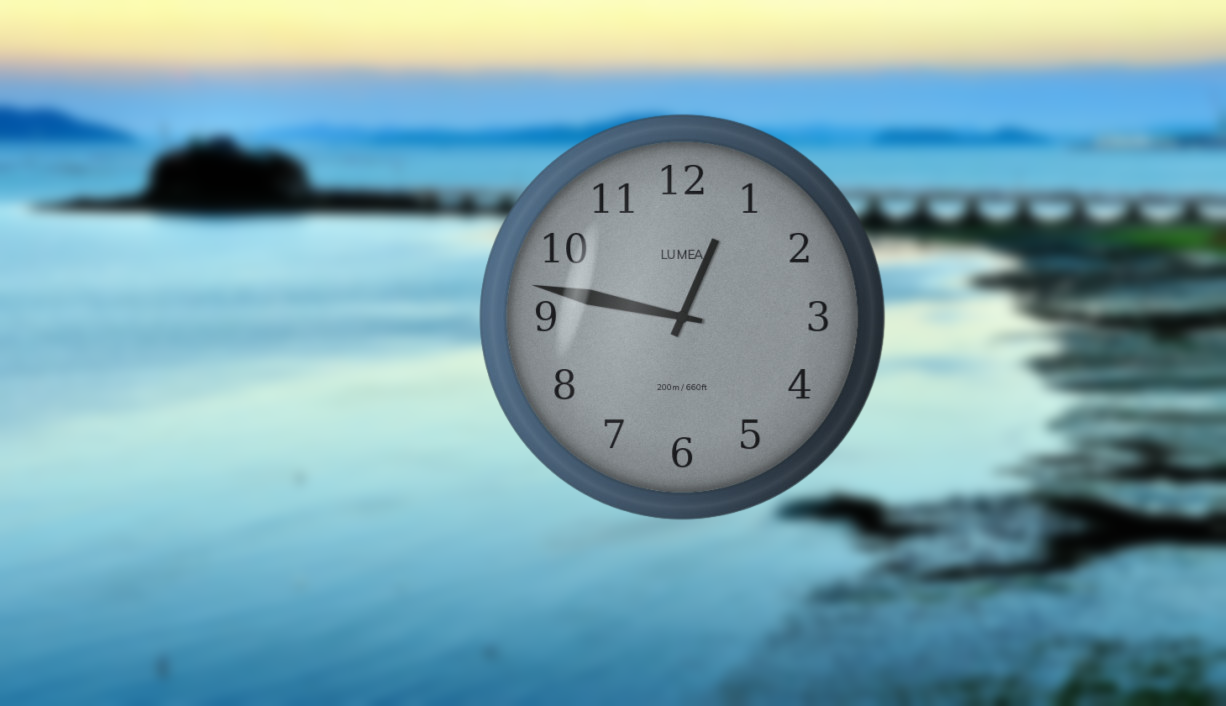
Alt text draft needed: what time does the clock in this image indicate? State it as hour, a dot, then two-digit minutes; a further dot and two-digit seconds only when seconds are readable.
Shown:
12.47
